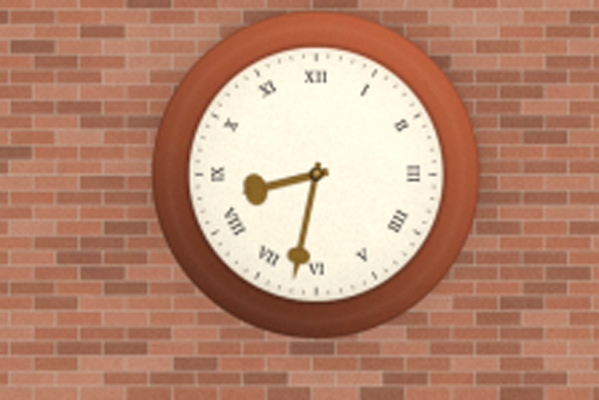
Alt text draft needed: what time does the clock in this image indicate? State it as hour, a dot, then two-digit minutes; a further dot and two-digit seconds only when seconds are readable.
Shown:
8.32
